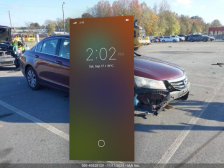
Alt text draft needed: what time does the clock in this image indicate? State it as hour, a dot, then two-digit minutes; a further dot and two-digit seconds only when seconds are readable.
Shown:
2.02
